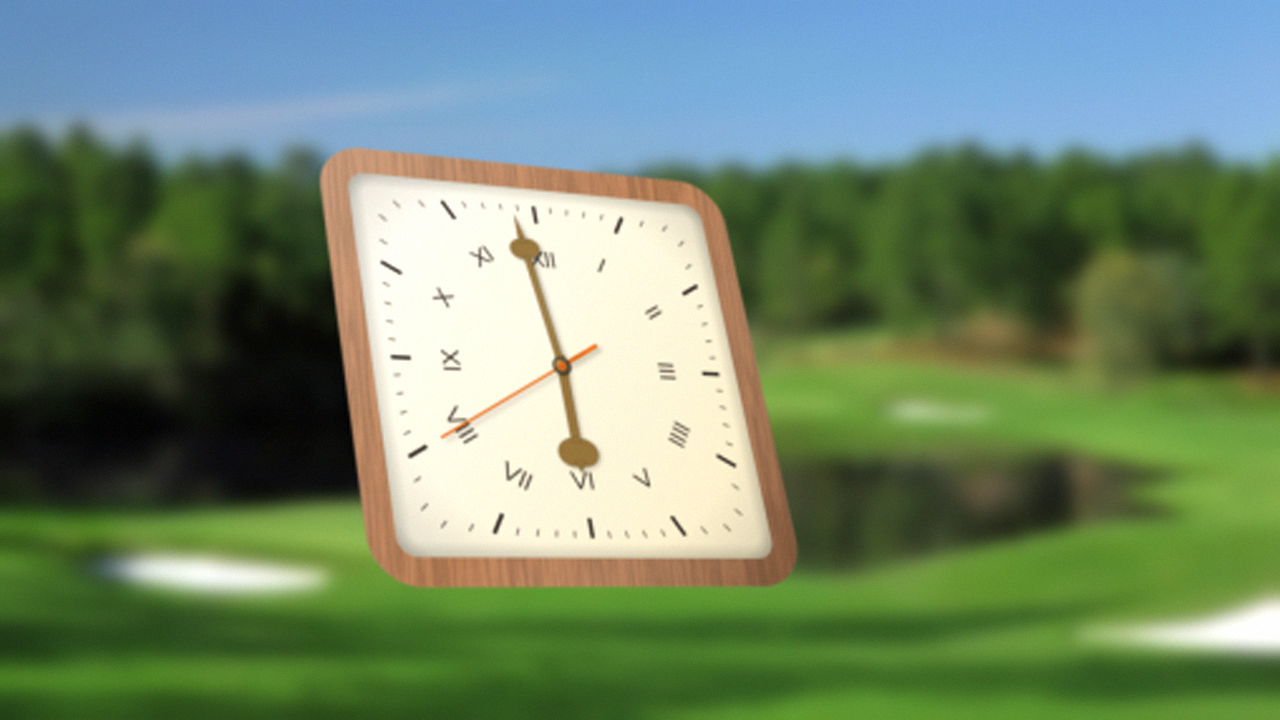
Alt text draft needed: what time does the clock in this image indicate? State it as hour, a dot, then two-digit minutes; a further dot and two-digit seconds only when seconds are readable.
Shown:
5.58.40
